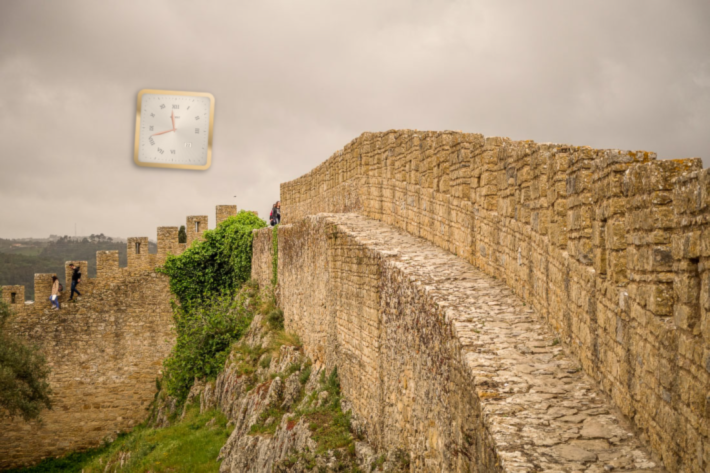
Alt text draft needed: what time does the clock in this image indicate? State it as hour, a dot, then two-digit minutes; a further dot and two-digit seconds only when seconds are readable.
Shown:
11.42
